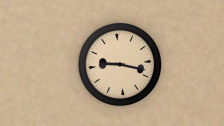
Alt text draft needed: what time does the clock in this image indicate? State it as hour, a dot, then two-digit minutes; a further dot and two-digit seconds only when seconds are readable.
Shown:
9.18
